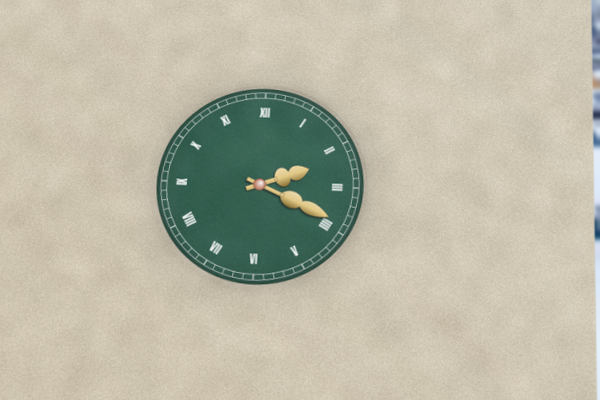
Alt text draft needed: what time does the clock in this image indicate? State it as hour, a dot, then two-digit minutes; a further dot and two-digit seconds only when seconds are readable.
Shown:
2.19
